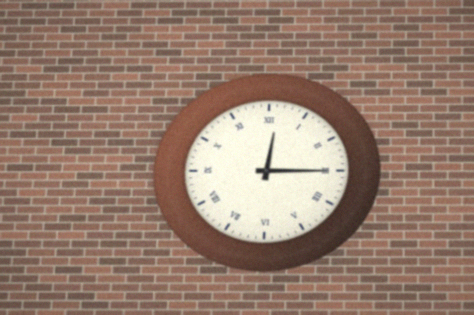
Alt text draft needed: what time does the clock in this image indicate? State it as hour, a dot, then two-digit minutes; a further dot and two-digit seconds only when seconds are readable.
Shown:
12.15
